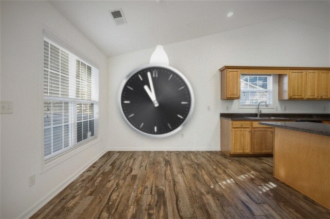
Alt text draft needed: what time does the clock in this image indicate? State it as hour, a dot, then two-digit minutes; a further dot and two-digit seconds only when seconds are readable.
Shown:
10.58
